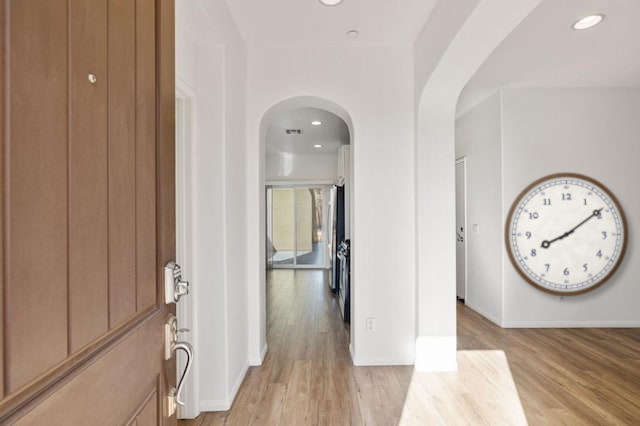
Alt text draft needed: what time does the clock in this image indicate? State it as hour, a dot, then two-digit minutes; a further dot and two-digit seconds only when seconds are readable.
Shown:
8.09
